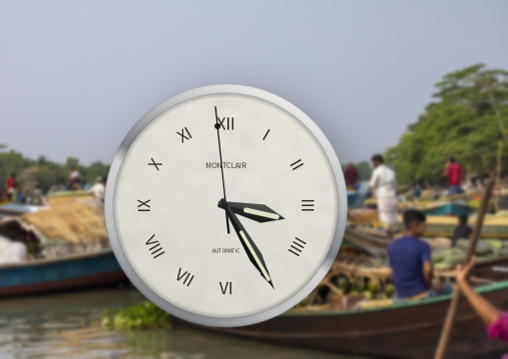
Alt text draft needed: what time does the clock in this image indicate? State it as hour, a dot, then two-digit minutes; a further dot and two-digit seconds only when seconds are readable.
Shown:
3.24.59
